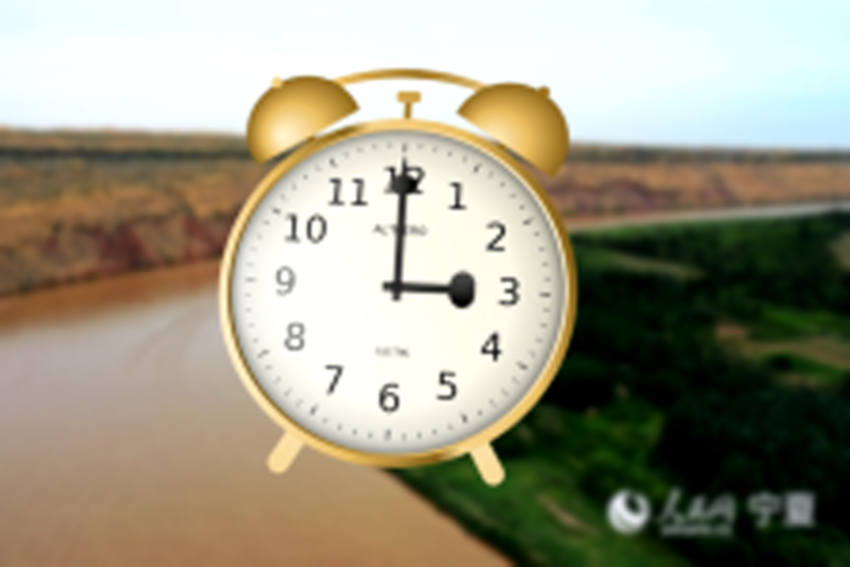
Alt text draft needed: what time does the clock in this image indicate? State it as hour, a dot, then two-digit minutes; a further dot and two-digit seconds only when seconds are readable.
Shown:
3.00
